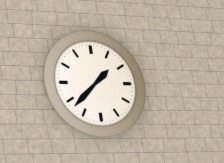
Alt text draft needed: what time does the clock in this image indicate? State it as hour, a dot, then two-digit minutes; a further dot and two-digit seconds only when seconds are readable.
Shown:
1.38
